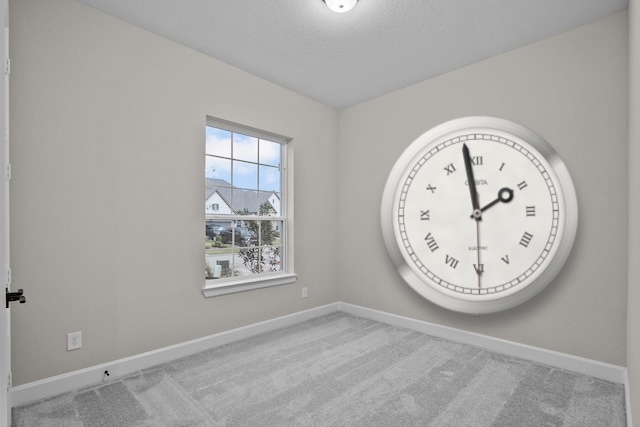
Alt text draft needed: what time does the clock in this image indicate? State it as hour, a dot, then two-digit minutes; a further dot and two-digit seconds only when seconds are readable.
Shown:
1.58.30
